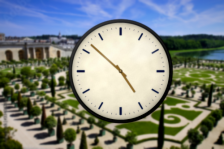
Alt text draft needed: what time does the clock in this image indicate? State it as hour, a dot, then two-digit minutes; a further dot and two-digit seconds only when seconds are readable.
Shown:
4.52
